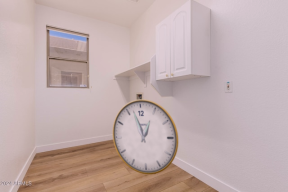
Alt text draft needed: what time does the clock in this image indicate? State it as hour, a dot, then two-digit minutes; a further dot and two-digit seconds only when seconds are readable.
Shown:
12.57
